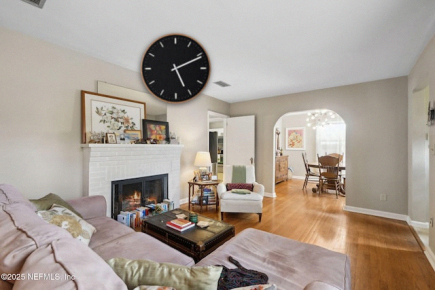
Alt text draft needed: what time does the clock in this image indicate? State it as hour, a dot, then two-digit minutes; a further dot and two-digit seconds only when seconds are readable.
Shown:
5.11
